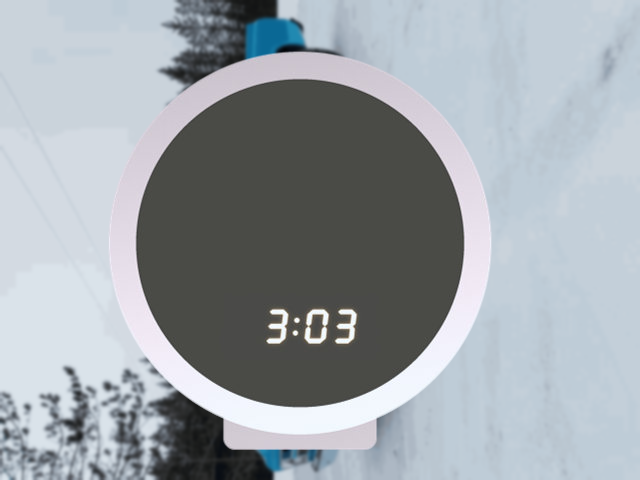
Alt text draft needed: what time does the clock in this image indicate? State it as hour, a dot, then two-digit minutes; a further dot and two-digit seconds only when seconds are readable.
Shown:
3.03
